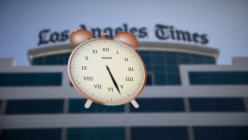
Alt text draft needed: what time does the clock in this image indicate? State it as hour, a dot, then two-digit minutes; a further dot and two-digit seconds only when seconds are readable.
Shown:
5.27
